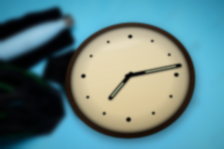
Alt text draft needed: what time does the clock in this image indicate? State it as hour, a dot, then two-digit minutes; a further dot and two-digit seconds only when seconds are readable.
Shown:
7.13
